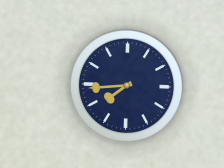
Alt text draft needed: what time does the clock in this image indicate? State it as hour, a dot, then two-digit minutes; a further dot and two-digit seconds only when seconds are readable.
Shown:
7.44
